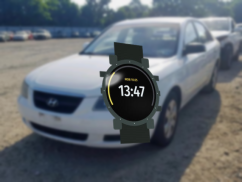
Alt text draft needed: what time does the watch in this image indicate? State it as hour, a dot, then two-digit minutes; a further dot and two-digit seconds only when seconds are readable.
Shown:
13.47
